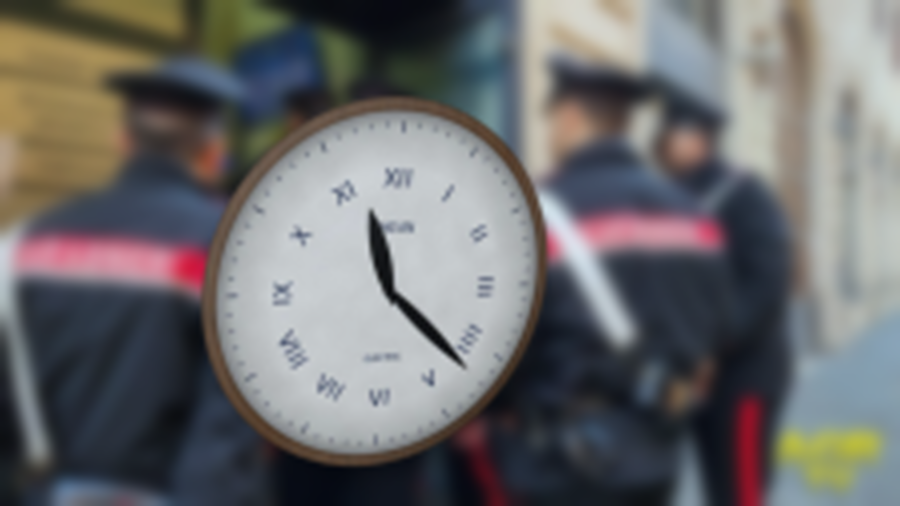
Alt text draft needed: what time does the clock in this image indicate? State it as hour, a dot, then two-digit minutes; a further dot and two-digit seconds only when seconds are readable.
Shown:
11.22
